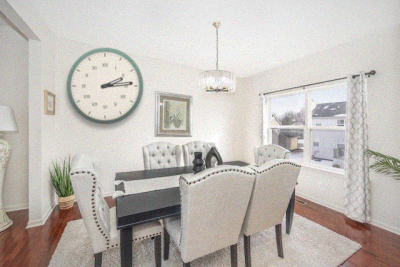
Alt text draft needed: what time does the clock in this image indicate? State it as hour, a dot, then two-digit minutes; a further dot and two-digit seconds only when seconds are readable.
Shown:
2.14
